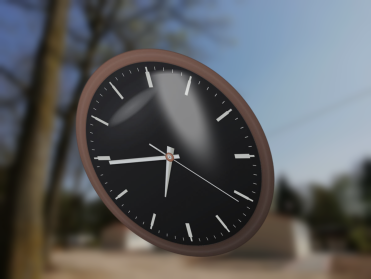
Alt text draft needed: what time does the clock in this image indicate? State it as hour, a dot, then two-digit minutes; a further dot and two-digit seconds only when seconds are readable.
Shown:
6.44.21
